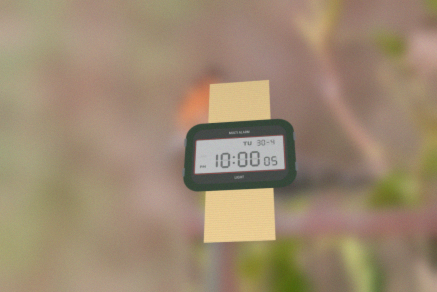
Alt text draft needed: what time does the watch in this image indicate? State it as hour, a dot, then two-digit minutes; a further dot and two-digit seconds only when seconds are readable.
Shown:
10.00.05
